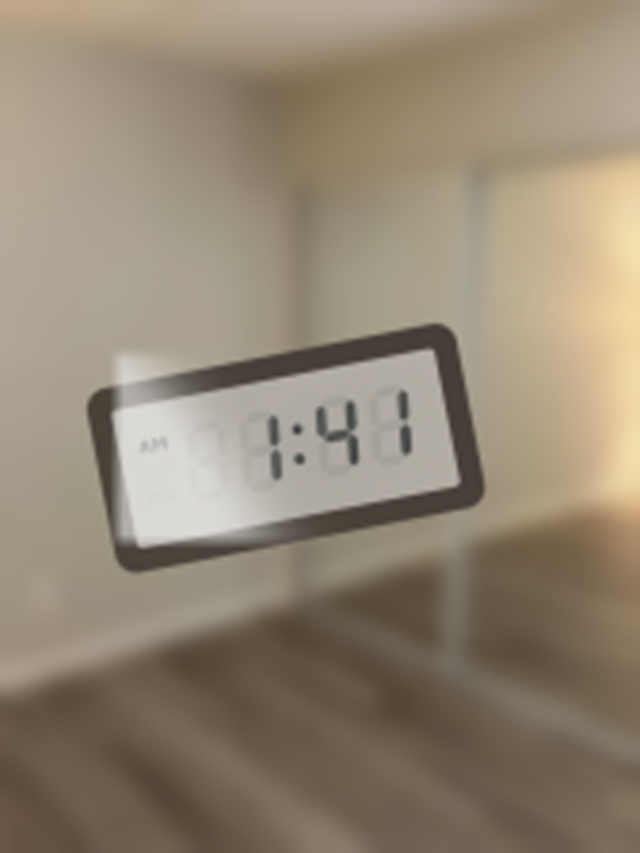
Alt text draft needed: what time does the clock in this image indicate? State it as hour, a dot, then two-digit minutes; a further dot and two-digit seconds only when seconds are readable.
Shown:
1.41
